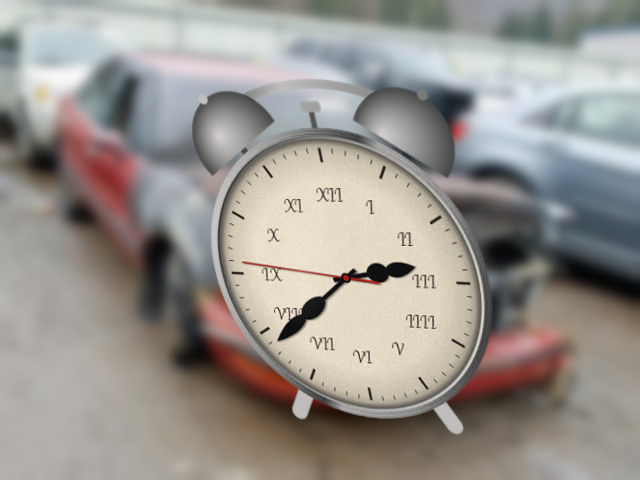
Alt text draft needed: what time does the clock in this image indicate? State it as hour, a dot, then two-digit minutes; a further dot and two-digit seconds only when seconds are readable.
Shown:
2.38.46
